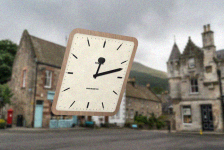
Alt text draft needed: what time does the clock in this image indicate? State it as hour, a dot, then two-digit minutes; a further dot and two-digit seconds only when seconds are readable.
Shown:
12.12
